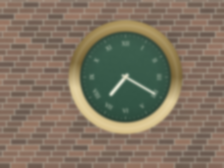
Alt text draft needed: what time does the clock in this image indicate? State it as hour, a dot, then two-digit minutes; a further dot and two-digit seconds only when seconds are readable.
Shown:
7.20
